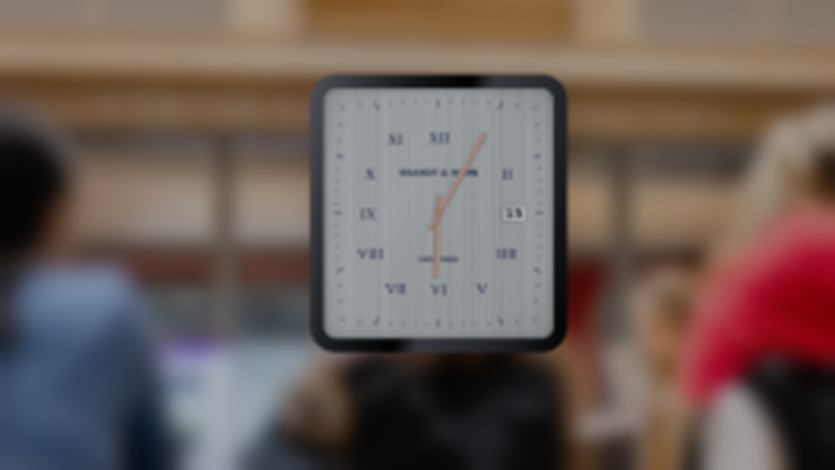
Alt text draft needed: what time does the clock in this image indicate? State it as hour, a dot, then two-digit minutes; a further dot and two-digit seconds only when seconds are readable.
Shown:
6.05
